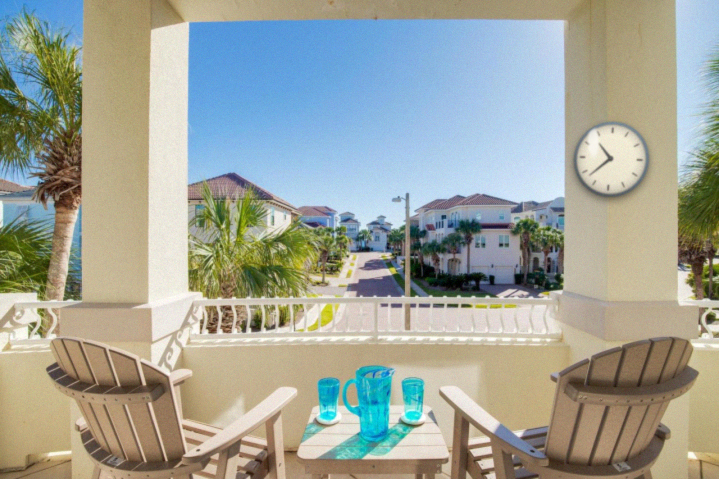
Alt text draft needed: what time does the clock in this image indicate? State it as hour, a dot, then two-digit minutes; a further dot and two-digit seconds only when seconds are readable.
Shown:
10.38
